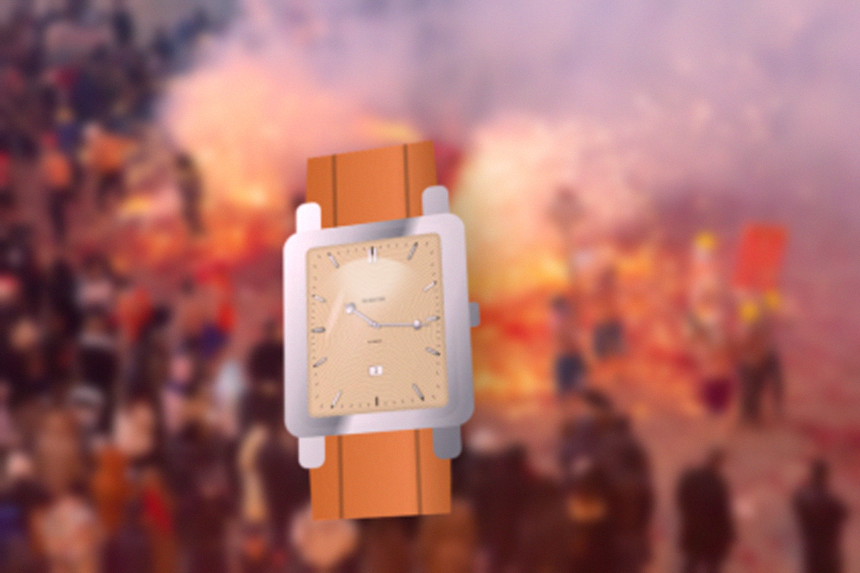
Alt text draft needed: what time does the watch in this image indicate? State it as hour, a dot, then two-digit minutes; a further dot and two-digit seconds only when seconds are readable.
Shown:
10.16
